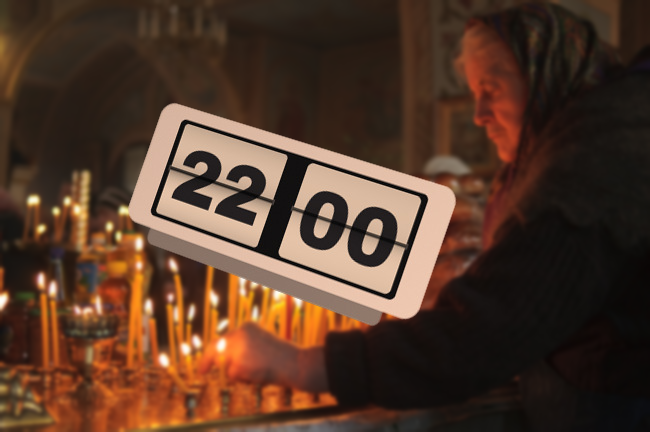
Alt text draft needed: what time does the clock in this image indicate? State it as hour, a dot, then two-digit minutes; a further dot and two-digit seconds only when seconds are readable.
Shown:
22.00
